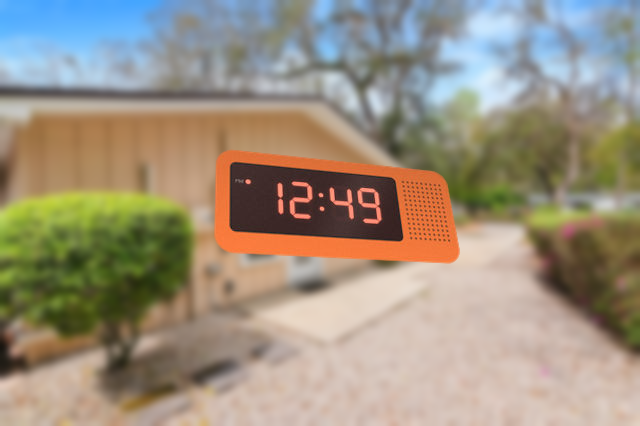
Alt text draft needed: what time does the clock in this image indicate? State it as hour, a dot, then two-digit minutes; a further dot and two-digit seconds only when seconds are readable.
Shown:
12.49
